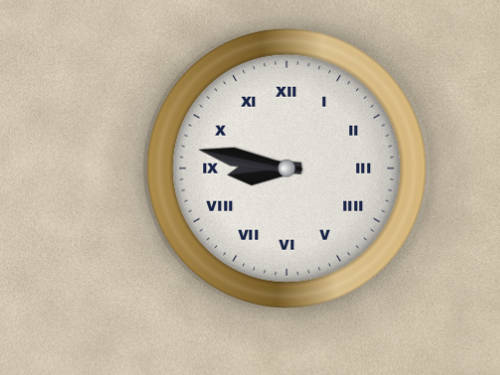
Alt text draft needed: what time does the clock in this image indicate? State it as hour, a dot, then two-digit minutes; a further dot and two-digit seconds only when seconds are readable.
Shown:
8.47
